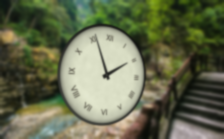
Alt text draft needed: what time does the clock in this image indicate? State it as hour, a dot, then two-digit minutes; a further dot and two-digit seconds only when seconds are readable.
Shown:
1.56
